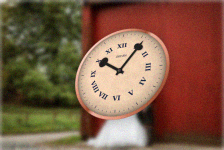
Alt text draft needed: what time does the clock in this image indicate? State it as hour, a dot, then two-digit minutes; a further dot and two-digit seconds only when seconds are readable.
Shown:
10.06
